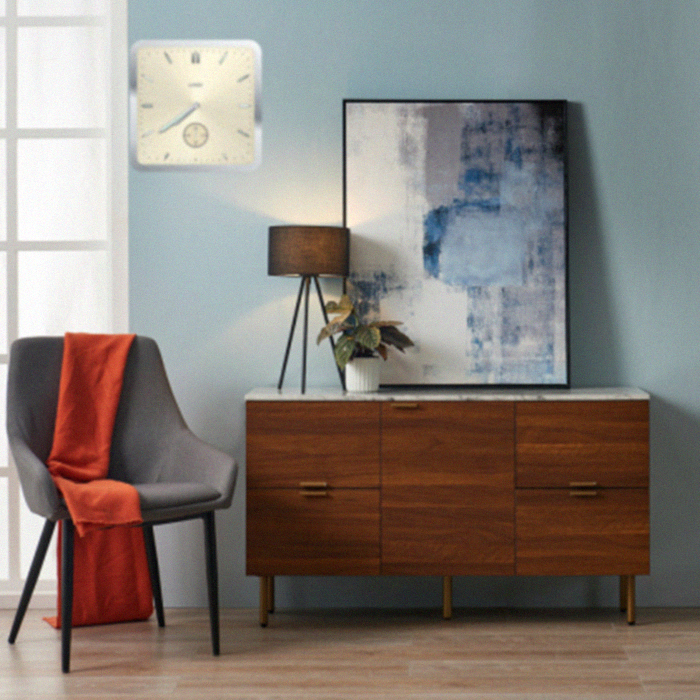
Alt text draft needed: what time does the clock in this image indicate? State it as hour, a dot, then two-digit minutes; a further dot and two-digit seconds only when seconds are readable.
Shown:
7.39
